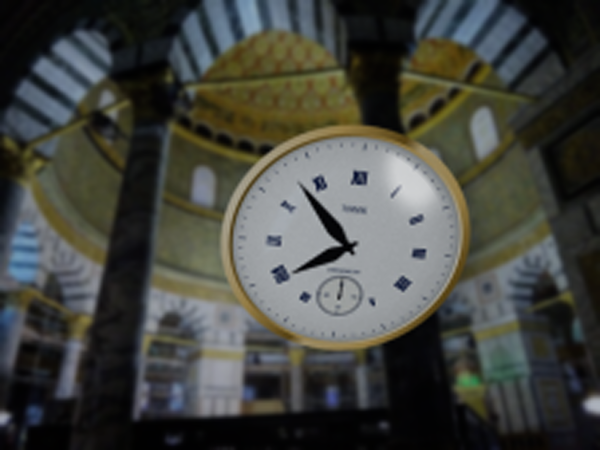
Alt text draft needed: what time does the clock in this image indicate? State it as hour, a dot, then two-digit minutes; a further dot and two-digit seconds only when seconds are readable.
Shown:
7.53
